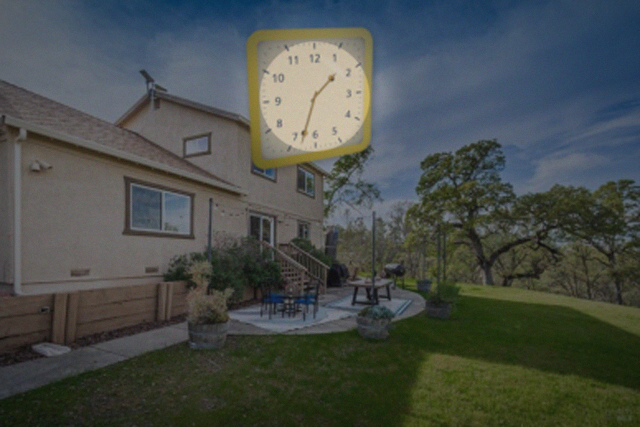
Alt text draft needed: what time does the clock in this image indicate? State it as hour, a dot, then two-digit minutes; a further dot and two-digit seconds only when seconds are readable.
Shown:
1.33
